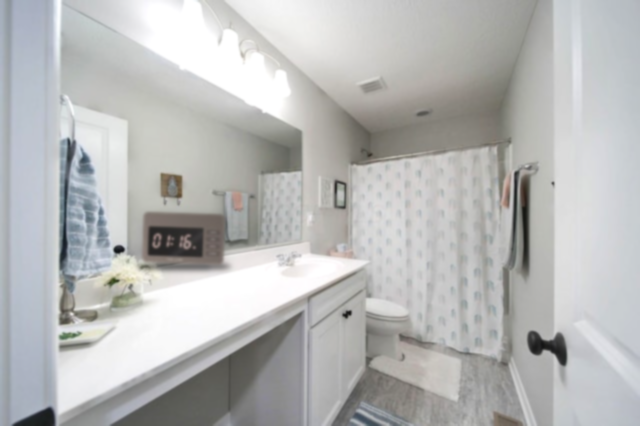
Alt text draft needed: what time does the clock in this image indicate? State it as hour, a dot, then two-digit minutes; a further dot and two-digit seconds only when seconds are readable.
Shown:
1.16
